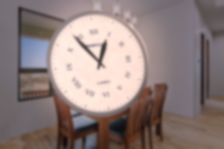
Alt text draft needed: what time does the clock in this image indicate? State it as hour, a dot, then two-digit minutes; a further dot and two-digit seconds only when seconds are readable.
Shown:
12.54
